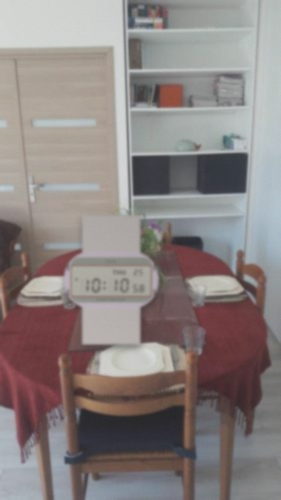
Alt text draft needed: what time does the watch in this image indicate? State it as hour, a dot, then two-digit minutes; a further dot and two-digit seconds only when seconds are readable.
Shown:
10.10
